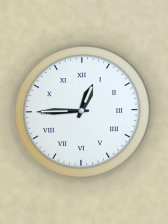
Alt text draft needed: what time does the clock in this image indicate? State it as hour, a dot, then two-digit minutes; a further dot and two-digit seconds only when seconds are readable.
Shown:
12.45
